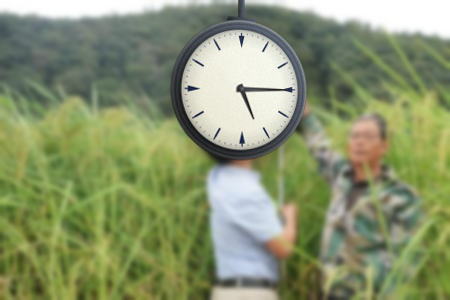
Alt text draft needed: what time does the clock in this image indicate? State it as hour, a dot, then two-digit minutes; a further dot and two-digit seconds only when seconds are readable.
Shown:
5.15
